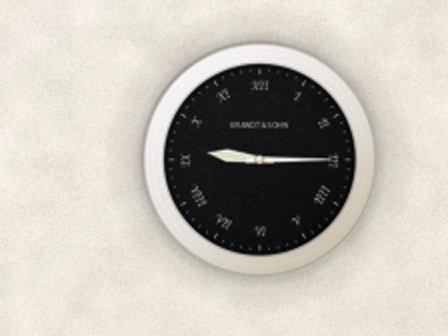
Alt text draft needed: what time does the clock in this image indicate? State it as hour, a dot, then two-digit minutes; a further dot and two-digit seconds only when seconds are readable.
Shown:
9.15
